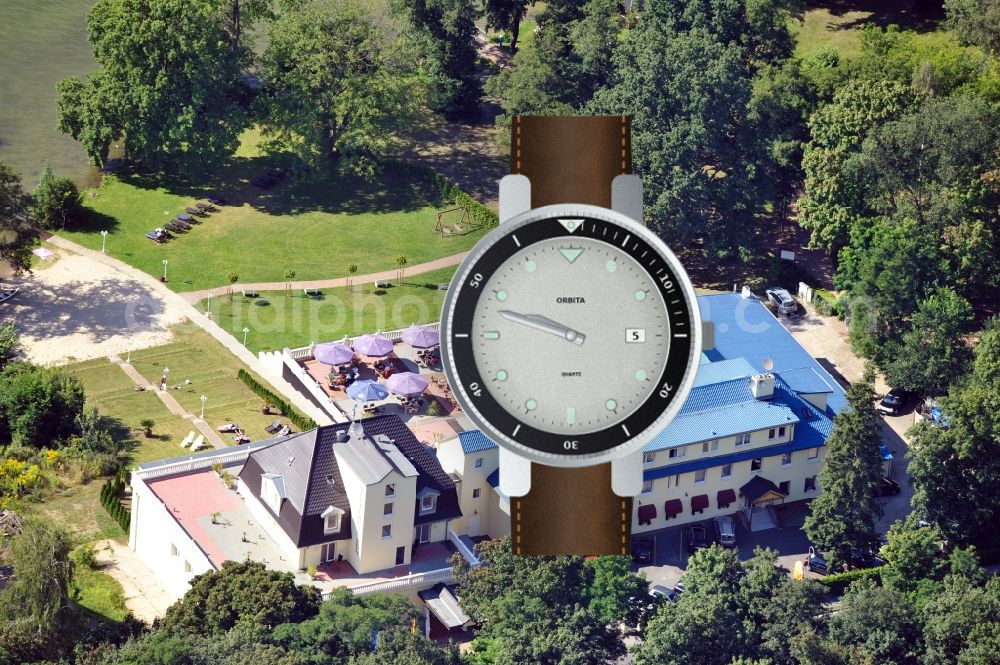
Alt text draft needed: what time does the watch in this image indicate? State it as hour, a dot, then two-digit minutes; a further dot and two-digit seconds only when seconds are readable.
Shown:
9.48
